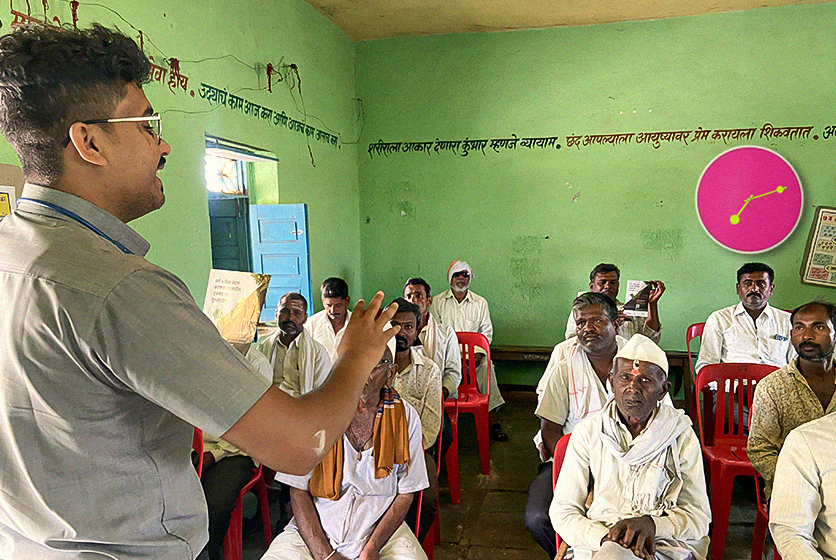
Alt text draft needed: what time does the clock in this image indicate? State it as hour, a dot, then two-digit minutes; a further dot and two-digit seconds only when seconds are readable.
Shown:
7.12
